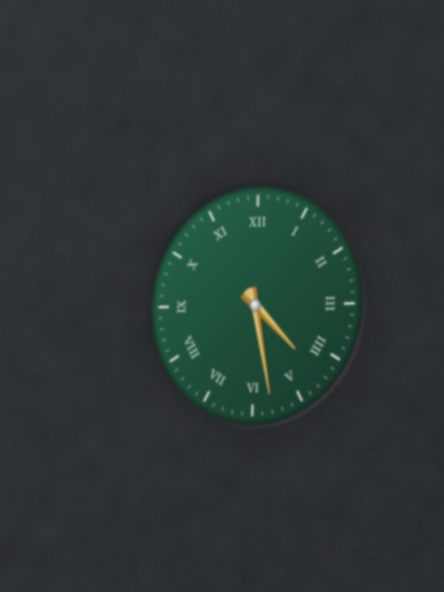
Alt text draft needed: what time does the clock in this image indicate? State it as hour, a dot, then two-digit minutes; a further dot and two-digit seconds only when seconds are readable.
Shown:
4.28
